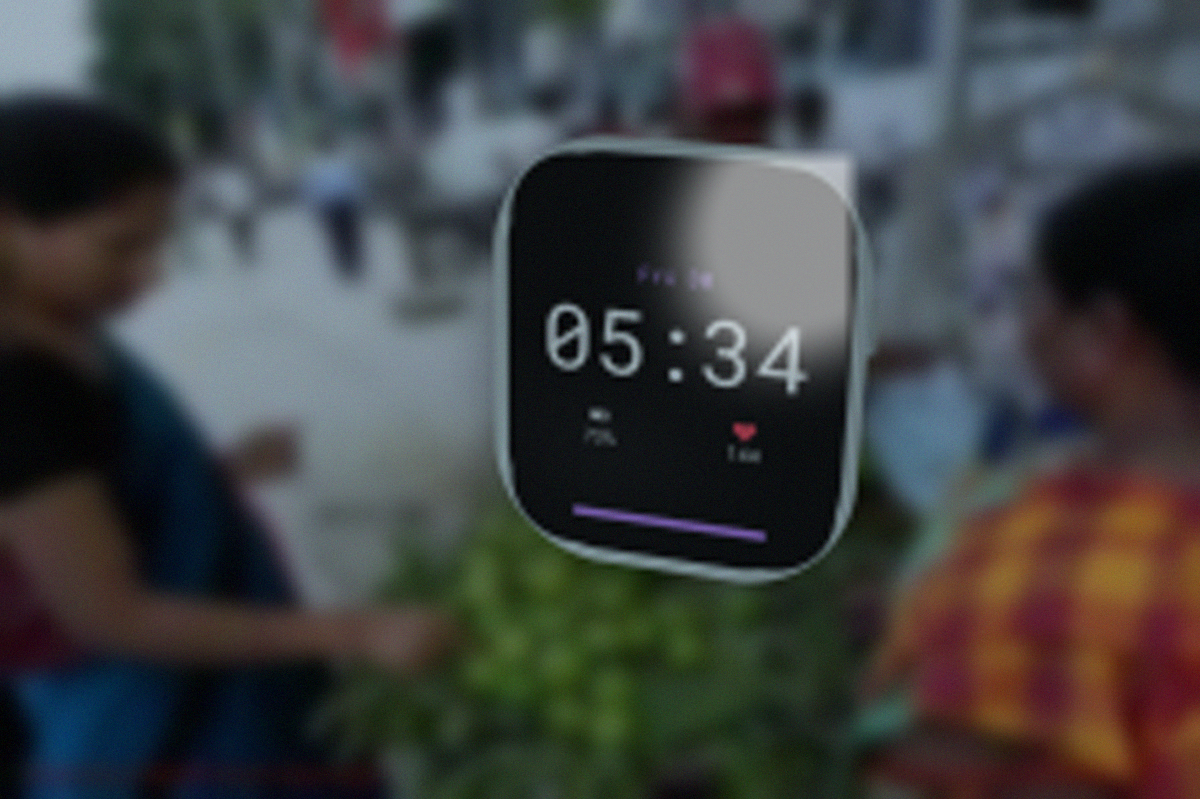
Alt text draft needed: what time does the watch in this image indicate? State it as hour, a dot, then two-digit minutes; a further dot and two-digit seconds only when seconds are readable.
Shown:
5.34
